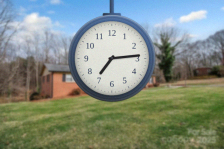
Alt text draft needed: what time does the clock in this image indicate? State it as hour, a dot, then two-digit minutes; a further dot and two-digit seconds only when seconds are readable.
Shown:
7.14
